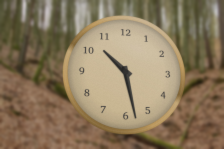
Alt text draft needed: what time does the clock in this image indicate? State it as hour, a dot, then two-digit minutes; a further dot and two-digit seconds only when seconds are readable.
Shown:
10.28
